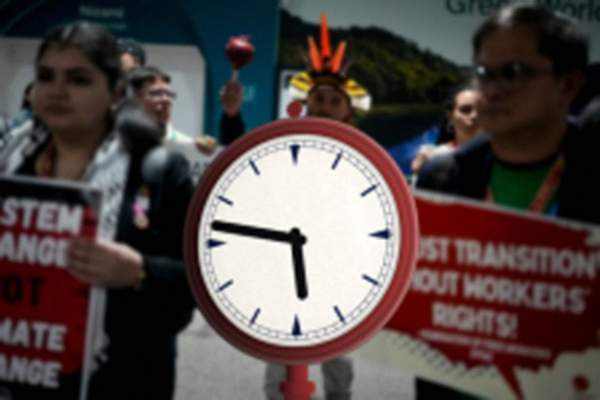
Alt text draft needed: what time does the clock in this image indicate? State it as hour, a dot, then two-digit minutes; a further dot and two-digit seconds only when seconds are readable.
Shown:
5.47
